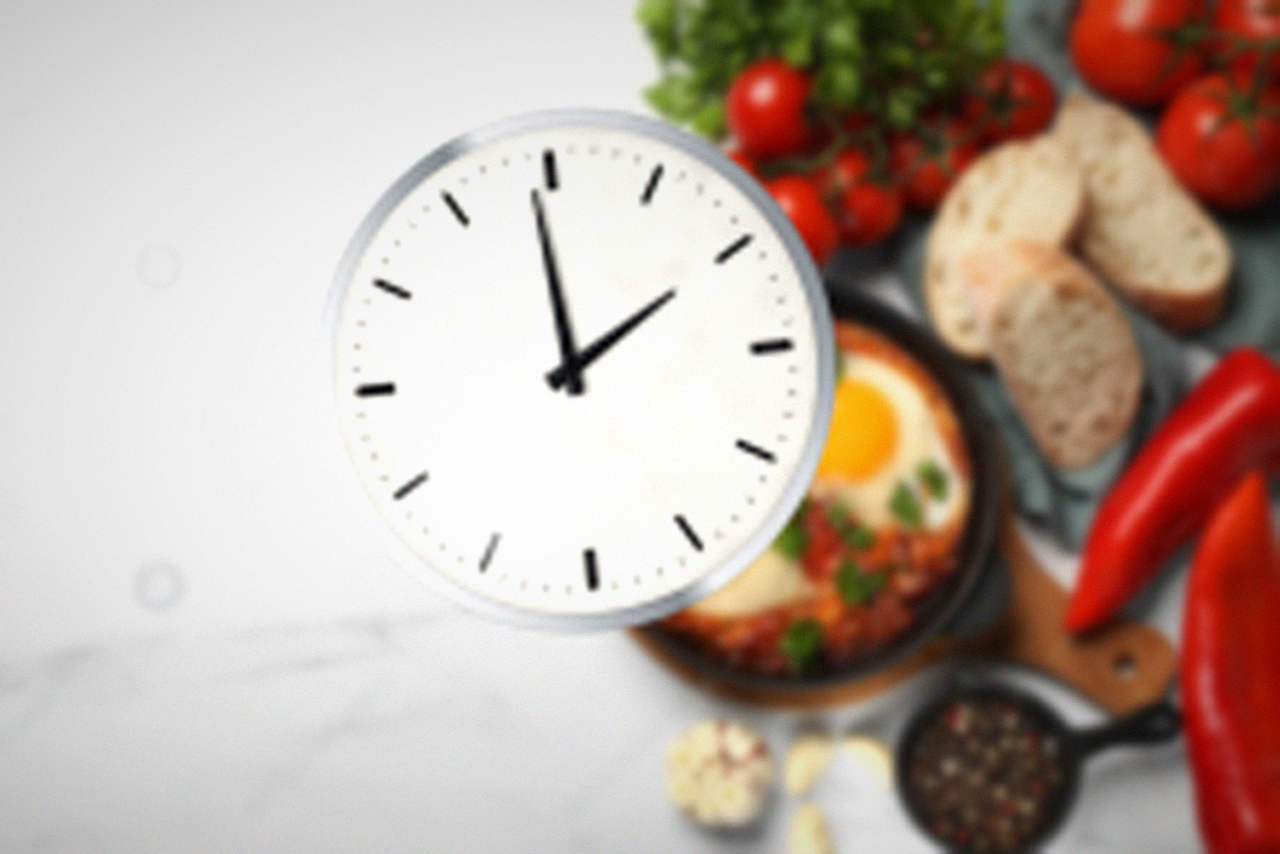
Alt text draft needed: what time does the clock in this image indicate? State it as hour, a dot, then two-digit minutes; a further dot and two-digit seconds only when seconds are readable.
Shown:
1.59
